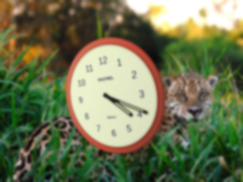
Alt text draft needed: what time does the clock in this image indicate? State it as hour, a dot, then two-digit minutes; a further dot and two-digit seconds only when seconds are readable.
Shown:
4.19
